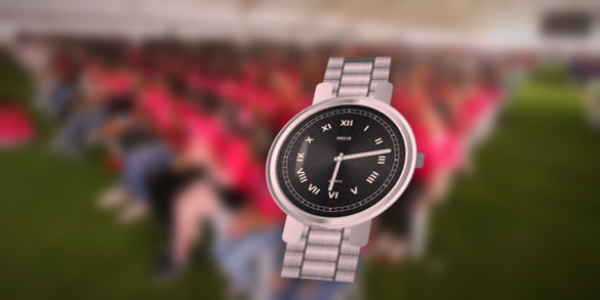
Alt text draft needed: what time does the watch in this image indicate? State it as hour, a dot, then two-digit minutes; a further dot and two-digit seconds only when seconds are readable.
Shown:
6.13
